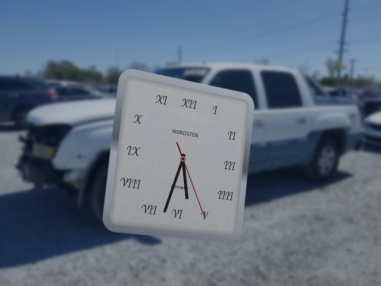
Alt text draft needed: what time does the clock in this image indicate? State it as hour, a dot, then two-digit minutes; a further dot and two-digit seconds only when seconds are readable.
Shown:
5.32.25
